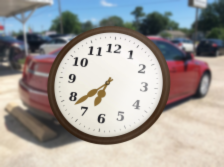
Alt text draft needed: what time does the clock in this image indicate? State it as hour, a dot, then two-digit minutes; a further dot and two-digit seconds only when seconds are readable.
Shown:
6.38
